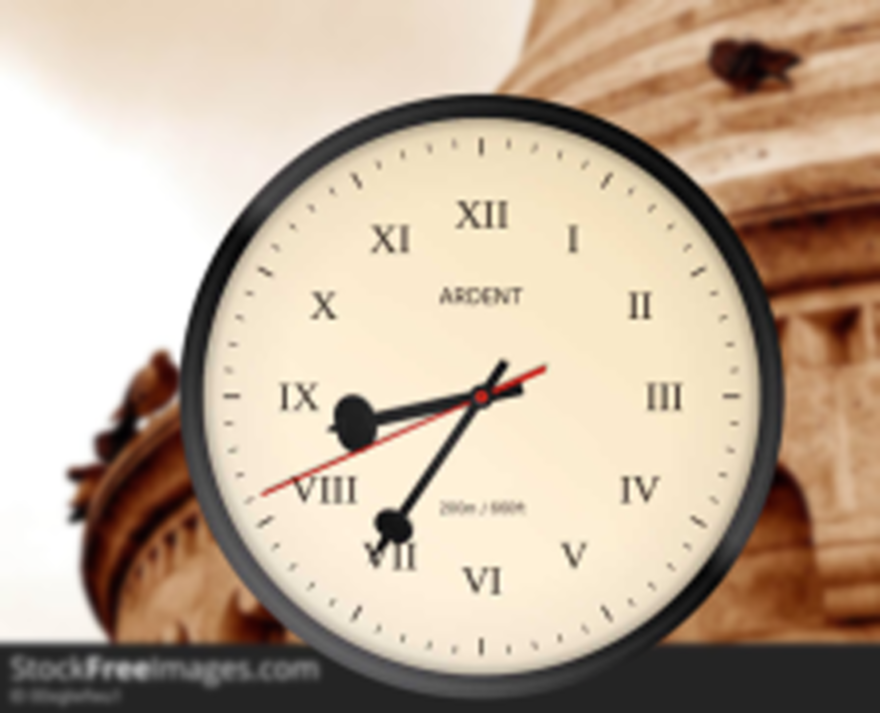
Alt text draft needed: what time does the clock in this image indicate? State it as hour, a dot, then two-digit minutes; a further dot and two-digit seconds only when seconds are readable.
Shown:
8.35.41
